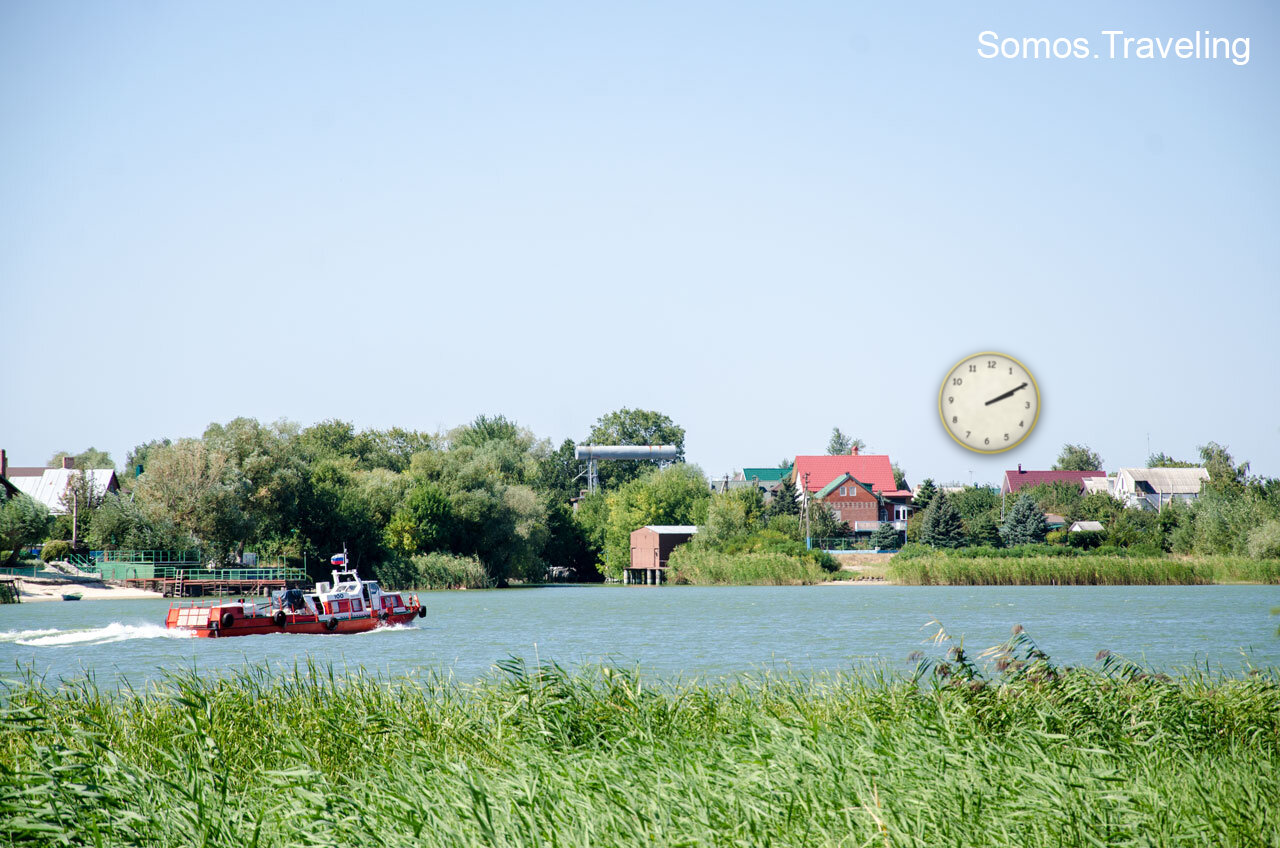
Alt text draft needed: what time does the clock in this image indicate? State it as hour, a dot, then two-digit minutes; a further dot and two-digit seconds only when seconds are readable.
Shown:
2.10
